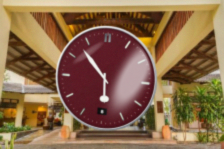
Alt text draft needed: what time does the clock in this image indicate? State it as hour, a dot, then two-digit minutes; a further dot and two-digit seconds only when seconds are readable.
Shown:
5.53
